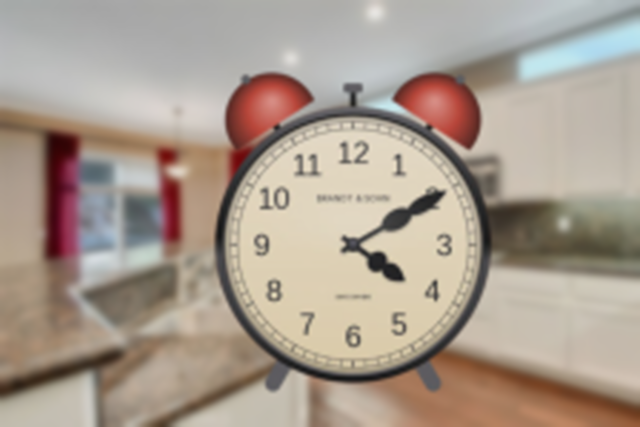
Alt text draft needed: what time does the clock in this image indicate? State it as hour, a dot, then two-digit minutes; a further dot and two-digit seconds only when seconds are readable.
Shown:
4.10
